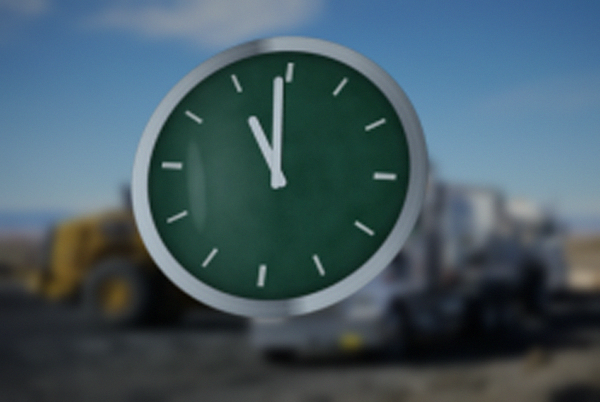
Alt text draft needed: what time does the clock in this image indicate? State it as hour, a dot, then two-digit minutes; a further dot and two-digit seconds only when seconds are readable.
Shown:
10.59
